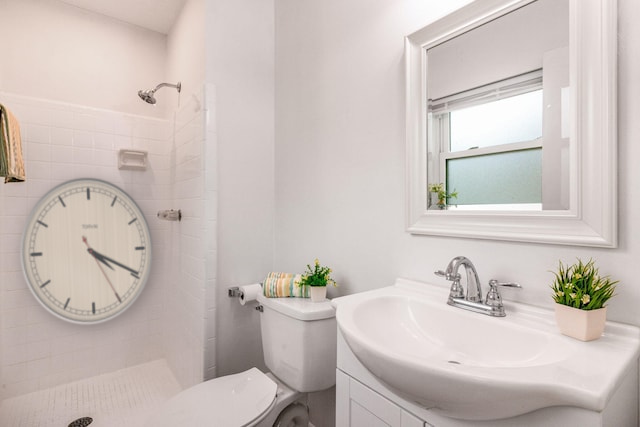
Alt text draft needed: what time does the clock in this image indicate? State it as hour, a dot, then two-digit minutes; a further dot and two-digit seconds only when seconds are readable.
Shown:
4.19.25
